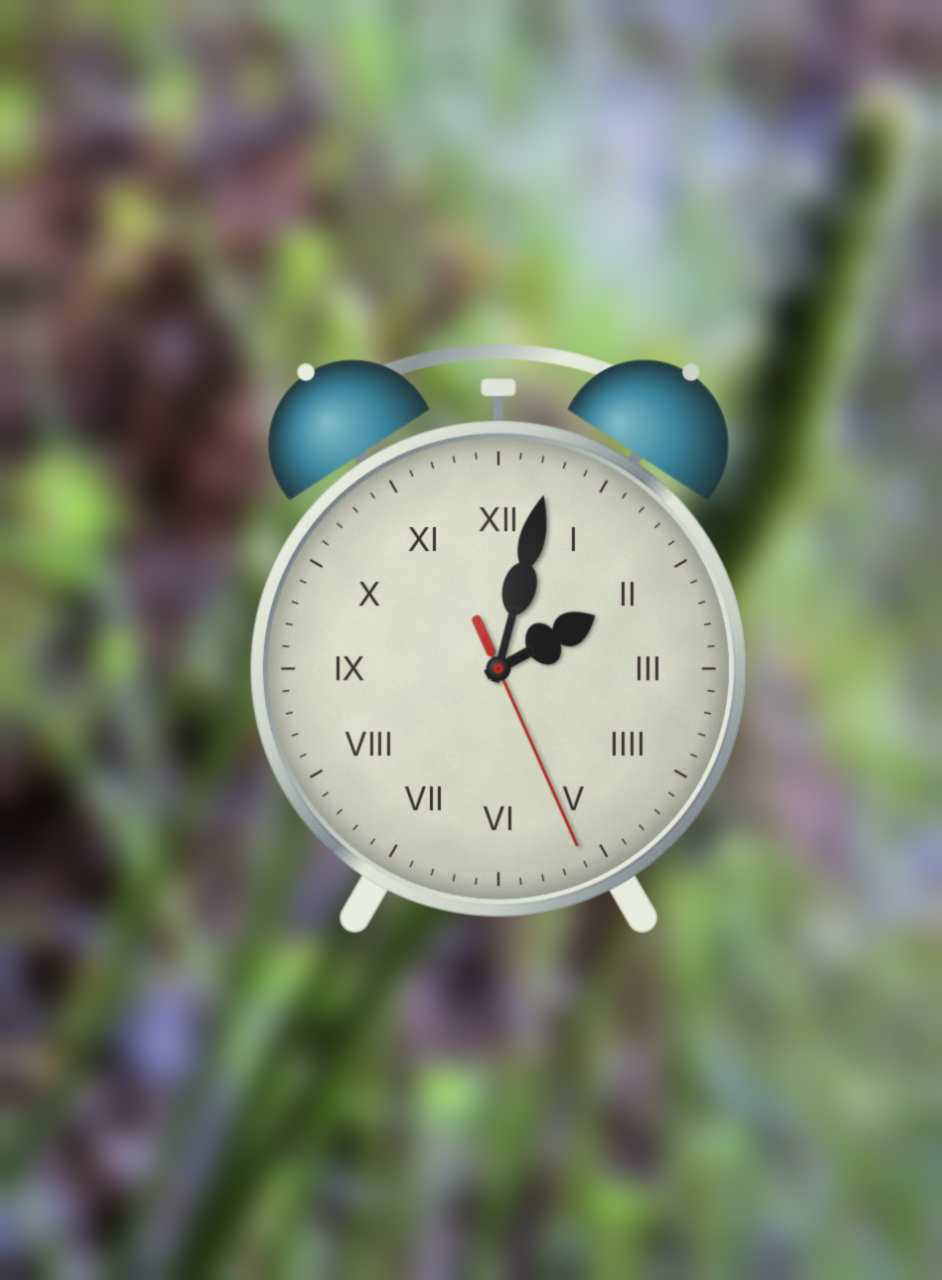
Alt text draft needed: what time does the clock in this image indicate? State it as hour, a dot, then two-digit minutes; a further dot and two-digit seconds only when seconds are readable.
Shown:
2.02.26
